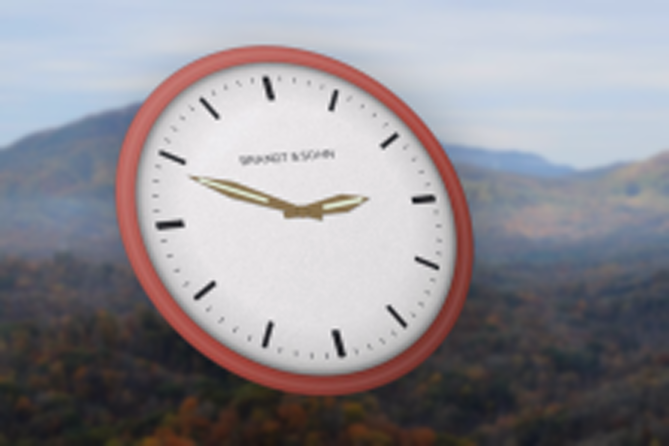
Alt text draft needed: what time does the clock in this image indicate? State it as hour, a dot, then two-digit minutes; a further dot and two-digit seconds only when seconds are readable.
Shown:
2.49
